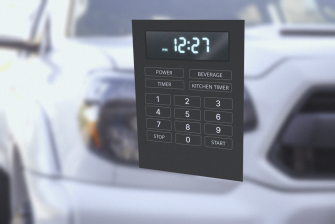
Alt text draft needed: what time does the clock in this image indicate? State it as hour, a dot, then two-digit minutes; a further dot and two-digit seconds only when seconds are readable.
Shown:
12.27
